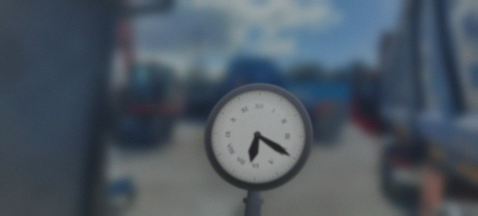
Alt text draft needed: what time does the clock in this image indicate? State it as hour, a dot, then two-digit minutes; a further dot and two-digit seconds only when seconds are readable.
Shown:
6.20
